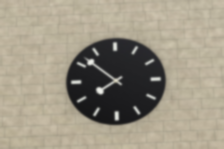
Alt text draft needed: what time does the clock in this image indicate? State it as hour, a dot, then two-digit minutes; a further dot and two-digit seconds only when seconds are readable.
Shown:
7.52
